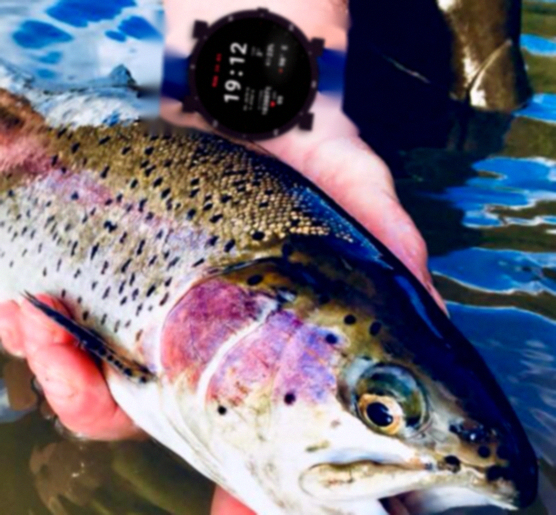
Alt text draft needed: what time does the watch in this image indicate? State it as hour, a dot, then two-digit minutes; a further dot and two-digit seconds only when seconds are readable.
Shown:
19.12
